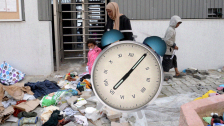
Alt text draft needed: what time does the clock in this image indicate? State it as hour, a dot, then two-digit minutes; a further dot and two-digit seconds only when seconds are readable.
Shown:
7.05
